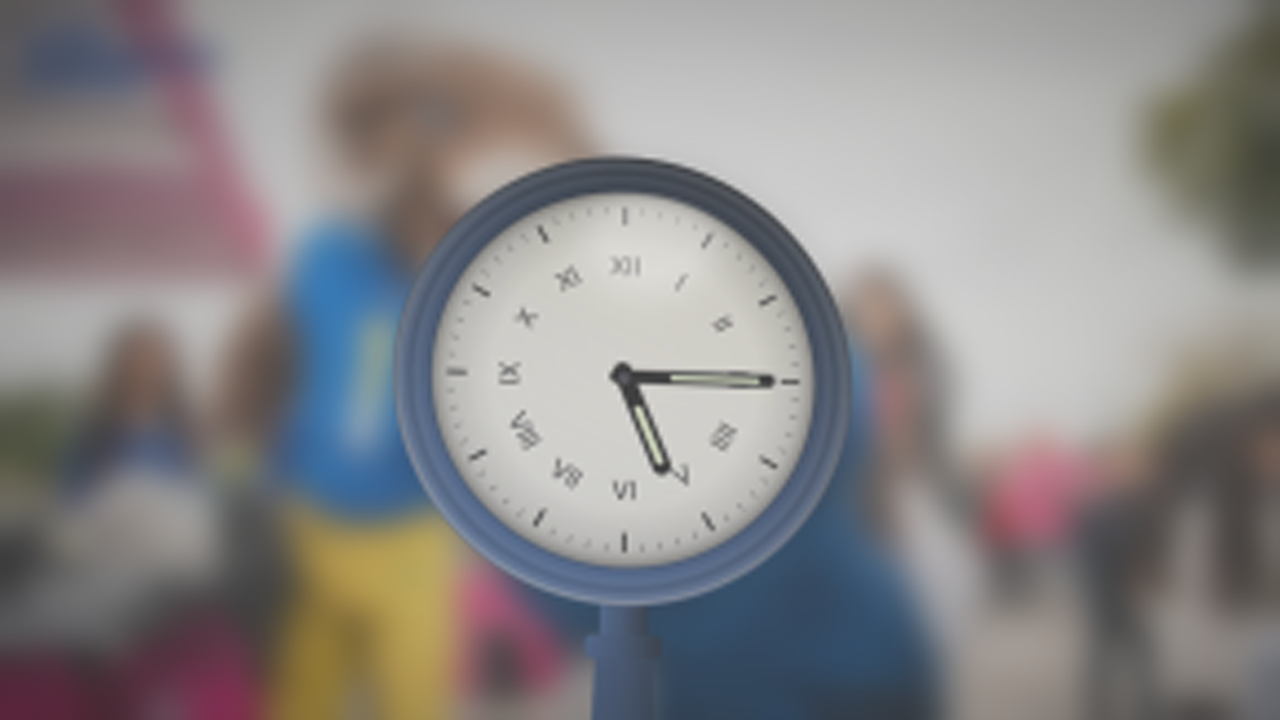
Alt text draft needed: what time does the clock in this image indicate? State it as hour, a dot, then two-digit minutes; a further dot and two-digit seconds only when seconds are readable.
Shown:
5.15
